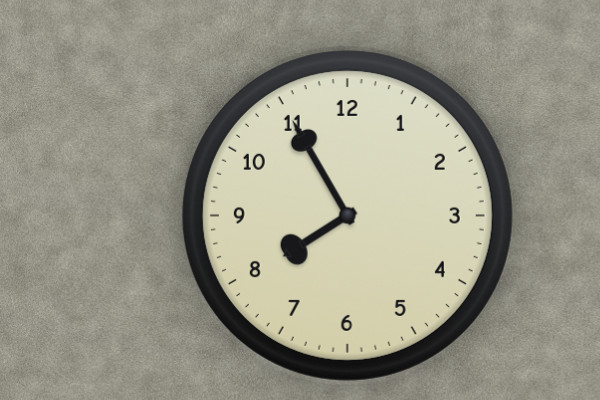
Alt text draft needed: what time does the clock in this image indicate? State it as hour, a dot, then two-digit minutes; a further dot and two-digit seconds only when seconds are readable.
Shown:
7.55
